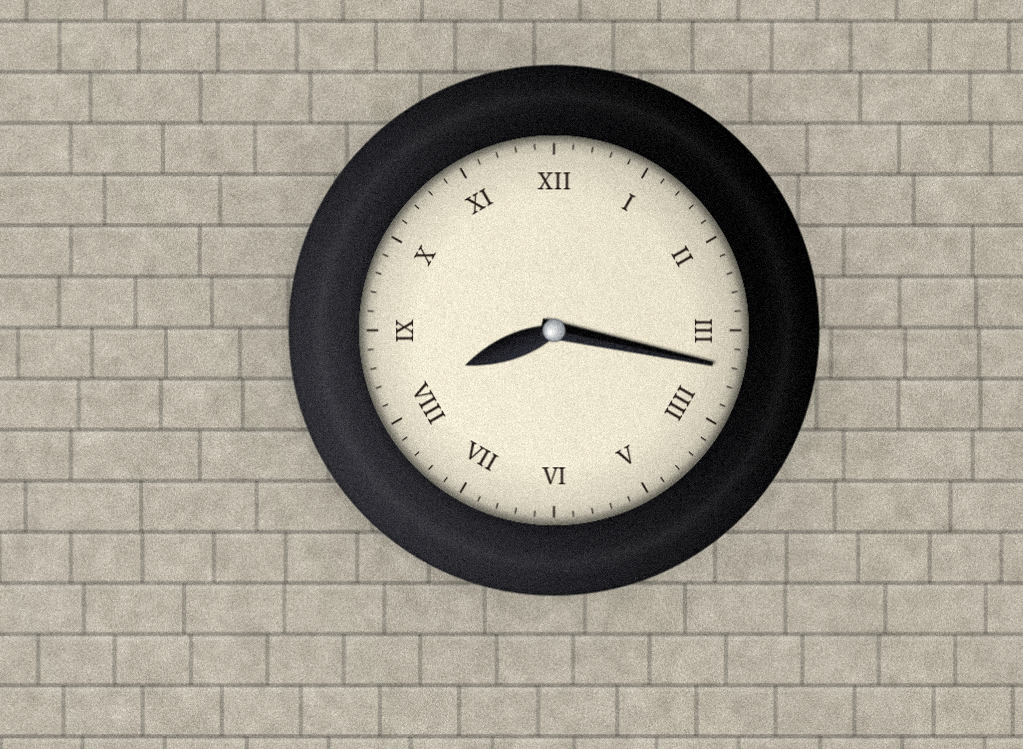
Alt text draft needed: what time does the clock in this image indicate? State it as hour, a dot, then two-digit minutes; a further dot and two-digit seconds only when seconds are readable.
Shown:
8.17
